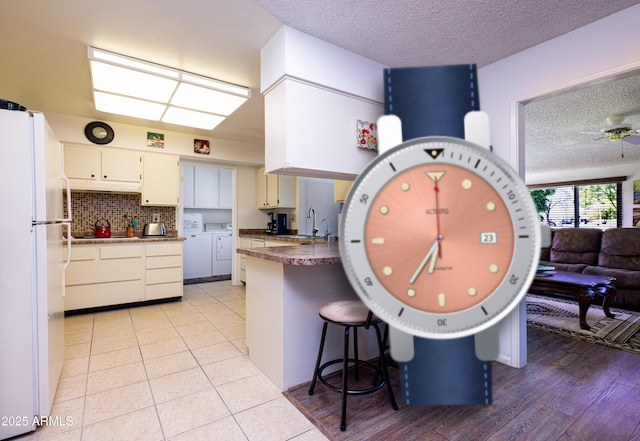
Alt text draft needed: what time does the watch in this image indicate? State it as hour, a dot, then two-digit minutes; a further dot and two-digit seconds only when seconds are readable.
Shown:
6.36.00
